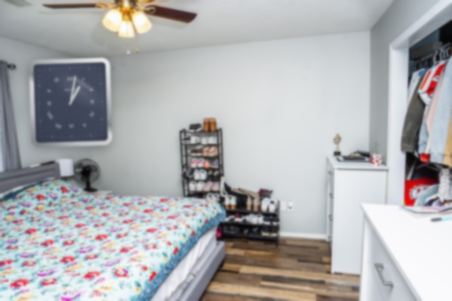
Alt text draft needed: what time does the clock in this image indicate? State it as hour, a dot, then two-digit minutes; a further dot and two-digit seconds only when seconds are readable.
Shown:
1.02
